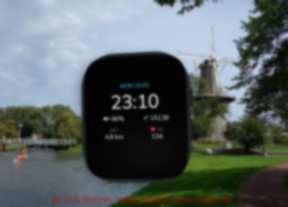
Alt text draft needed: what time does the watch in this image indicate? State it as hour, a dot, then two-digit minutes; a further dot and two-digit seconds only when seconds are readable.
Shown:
23.10
